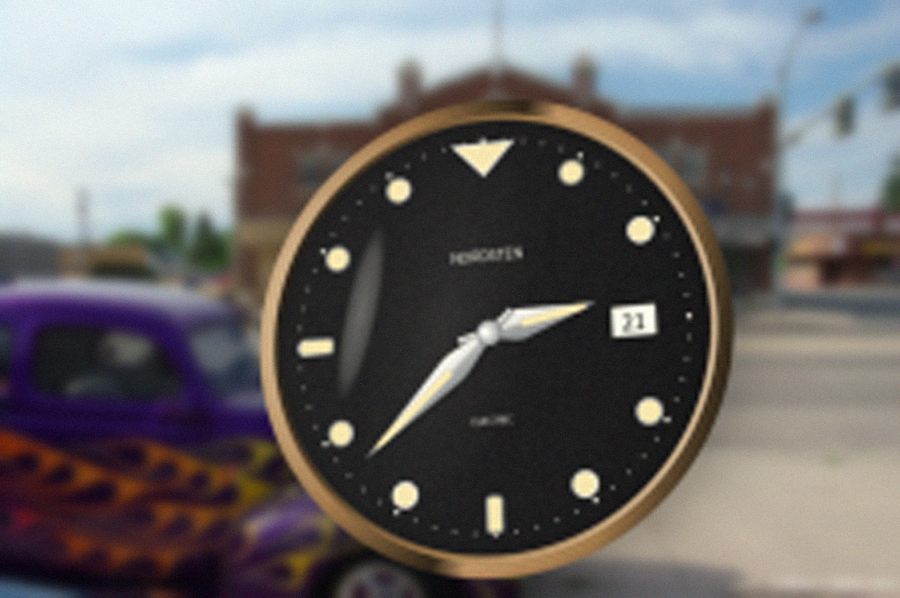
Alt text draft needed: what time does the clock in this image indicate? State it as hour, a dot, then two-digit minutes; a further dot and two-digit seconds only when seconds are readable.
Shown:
2.38
